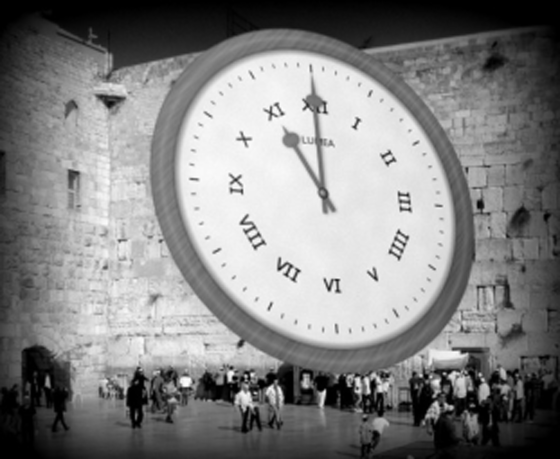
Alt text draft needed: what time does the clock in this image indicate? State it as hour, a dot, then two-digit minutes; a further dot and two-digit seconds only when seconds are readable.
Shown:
11.00
